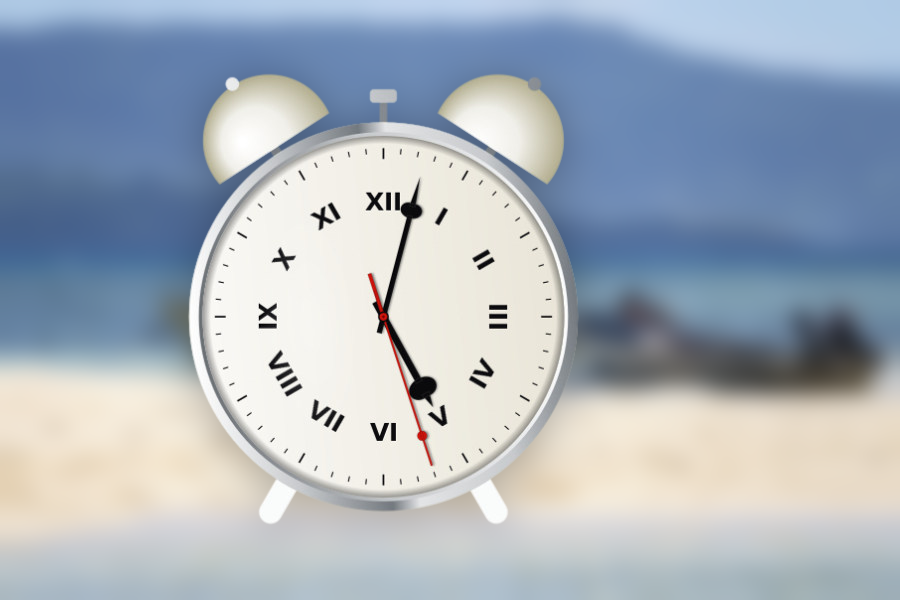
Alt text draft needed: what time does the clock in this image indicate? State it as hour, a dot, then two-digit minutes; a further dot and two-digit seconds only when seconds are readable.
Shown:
5.02.27
